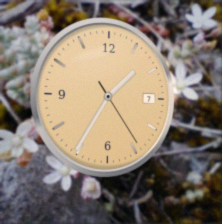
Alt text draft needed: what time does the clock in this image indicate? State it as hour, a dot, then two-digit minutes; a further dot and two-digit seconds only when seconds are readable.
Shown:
1.35.24
